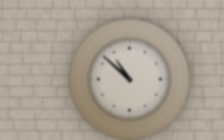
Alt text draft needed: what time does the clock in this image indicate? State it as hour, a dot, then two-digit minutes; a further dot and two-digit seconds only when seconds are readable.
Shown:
10.52
